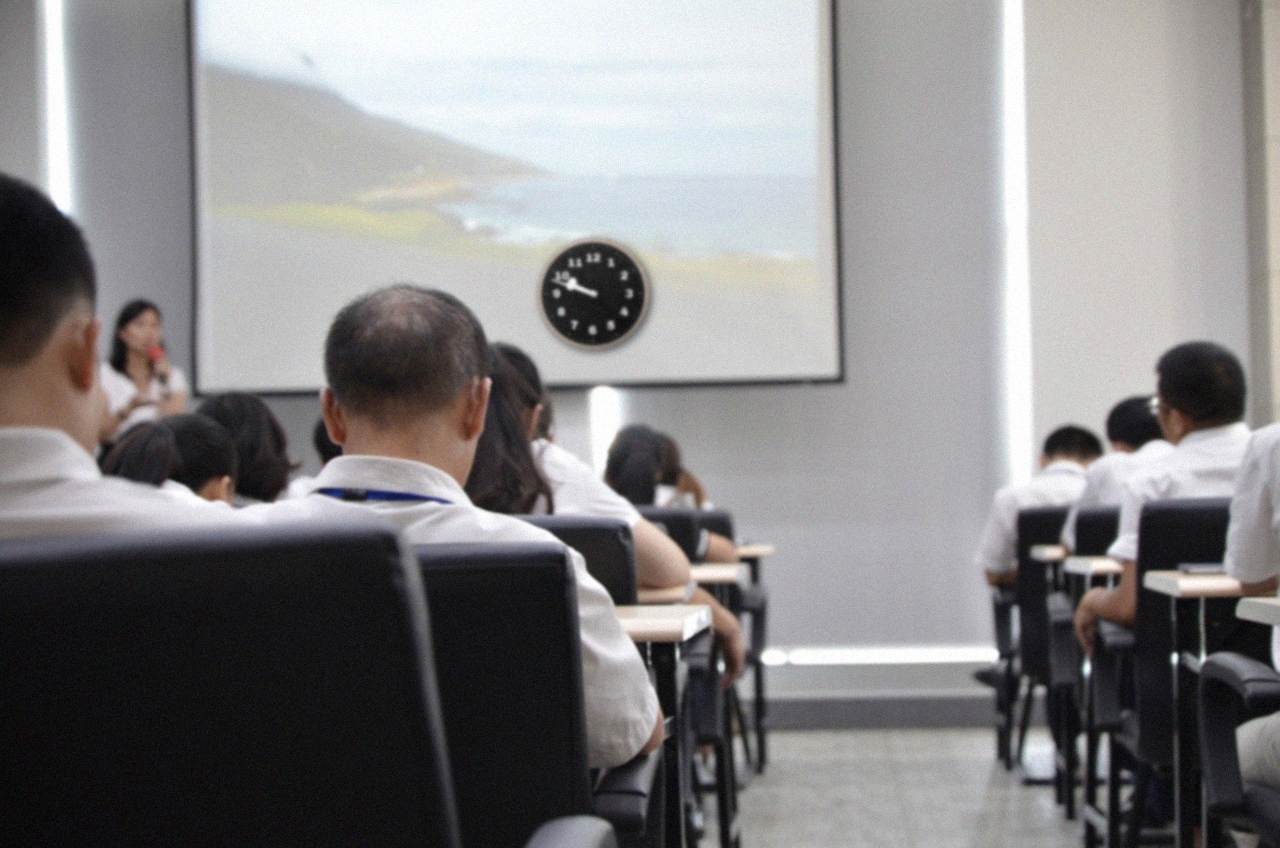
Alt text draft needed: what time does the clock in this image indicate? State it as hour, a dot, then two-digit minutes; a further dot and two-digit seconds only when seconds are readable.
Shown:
9.48
